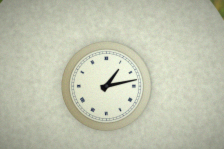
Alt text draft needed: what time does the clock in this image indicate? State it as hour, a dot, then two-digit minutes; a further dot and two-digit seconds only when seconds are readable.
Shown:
1.13
